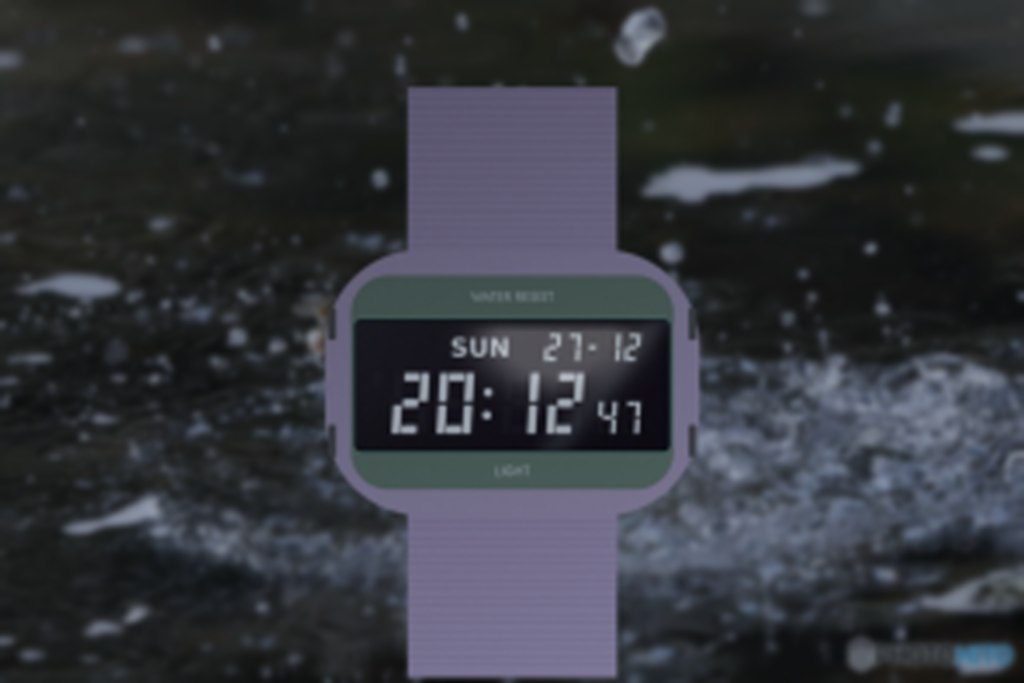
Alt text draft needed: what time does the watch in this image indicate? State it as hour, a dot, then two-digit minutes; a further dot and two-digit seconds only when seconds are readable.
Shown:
20.12.47
